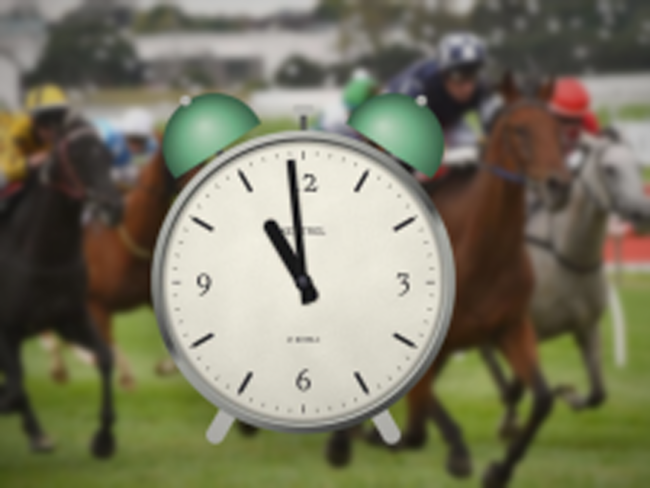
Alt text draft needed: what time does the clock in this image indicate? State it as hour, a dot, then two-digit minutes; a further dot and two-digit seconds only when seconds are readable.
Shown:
10.59
